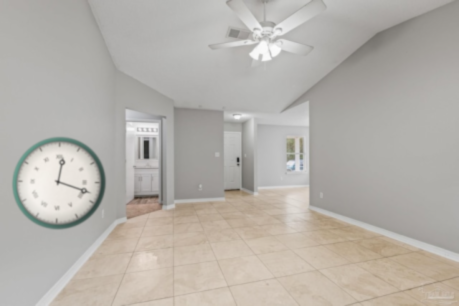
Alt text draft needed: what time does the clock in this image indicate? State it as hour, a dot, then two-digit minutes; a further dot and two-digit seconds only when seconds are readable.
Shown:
12.18
